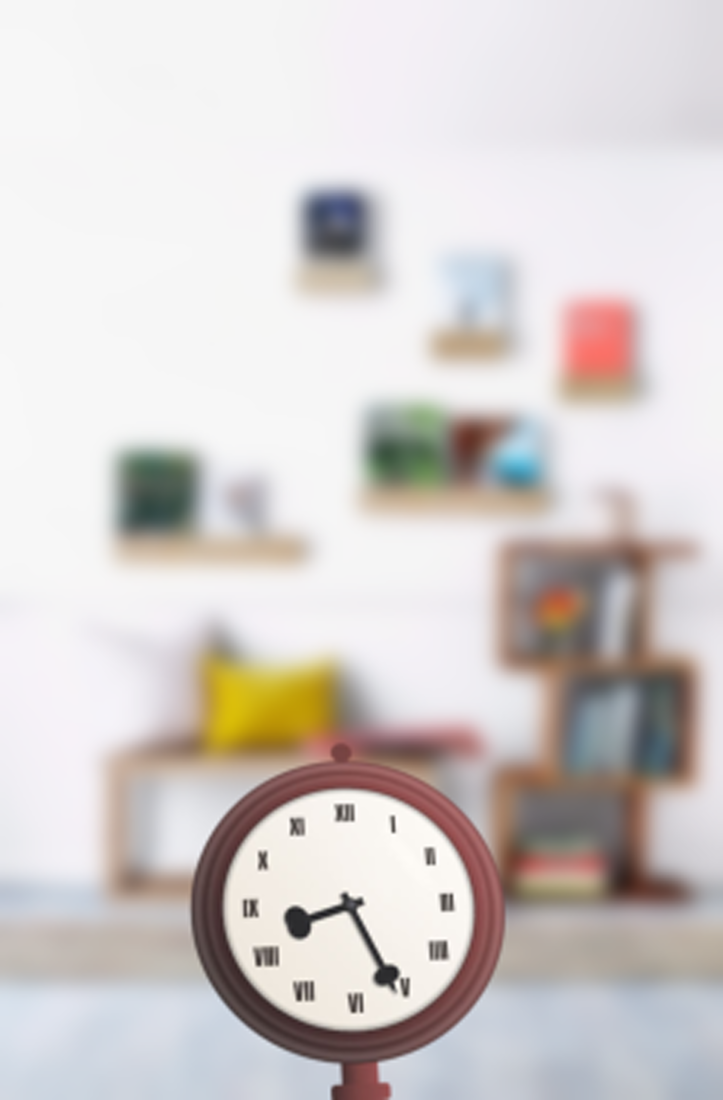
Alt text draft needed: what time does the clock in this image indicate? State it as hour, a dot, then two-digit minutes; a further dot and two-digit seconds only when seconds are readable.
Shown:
8.26
